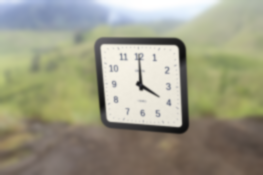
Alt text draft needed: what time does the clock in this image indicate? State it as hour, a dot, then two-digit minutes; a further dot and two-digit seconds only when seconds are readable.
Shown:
4.00
